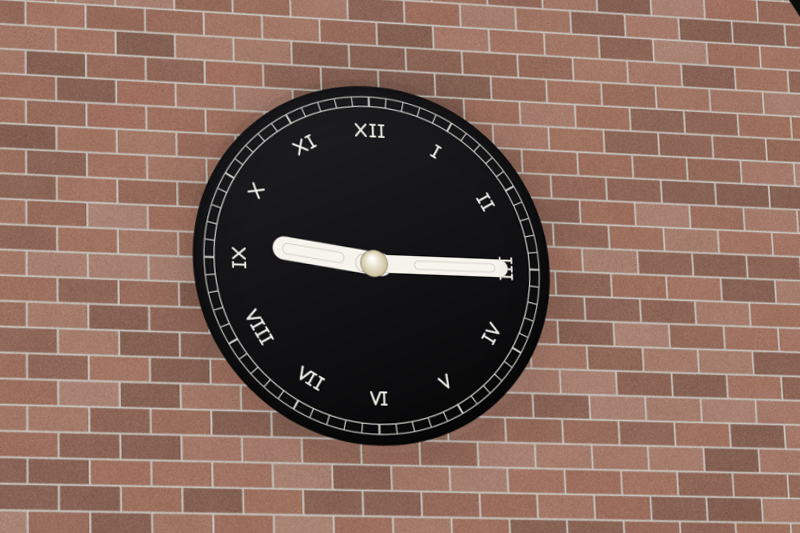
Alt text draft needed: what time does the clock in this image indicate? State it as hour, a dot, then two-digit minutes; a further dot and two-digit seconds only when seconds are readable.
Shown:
9.15
